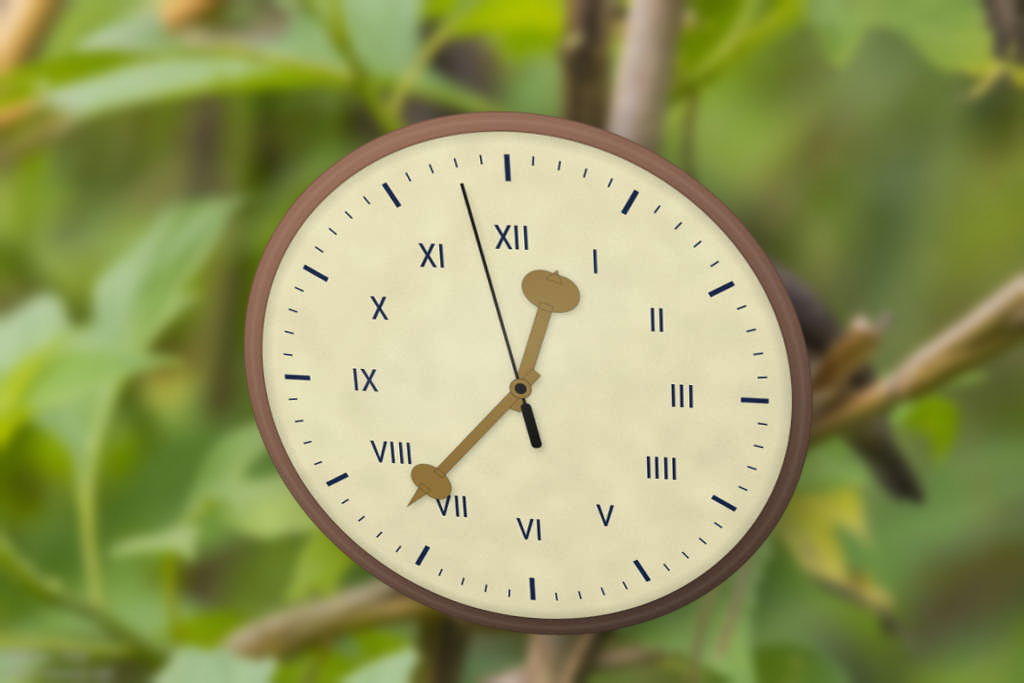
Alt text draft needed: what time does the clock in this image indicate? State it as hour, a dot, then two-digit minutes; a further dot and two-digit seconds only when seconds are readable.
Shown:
12.36.58
